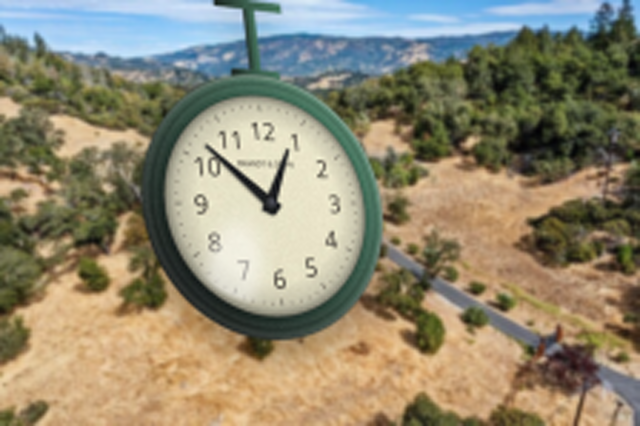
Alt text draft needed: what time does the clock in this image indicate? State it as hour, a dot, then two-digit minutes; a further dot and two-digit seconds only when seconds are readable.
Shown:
12.52
